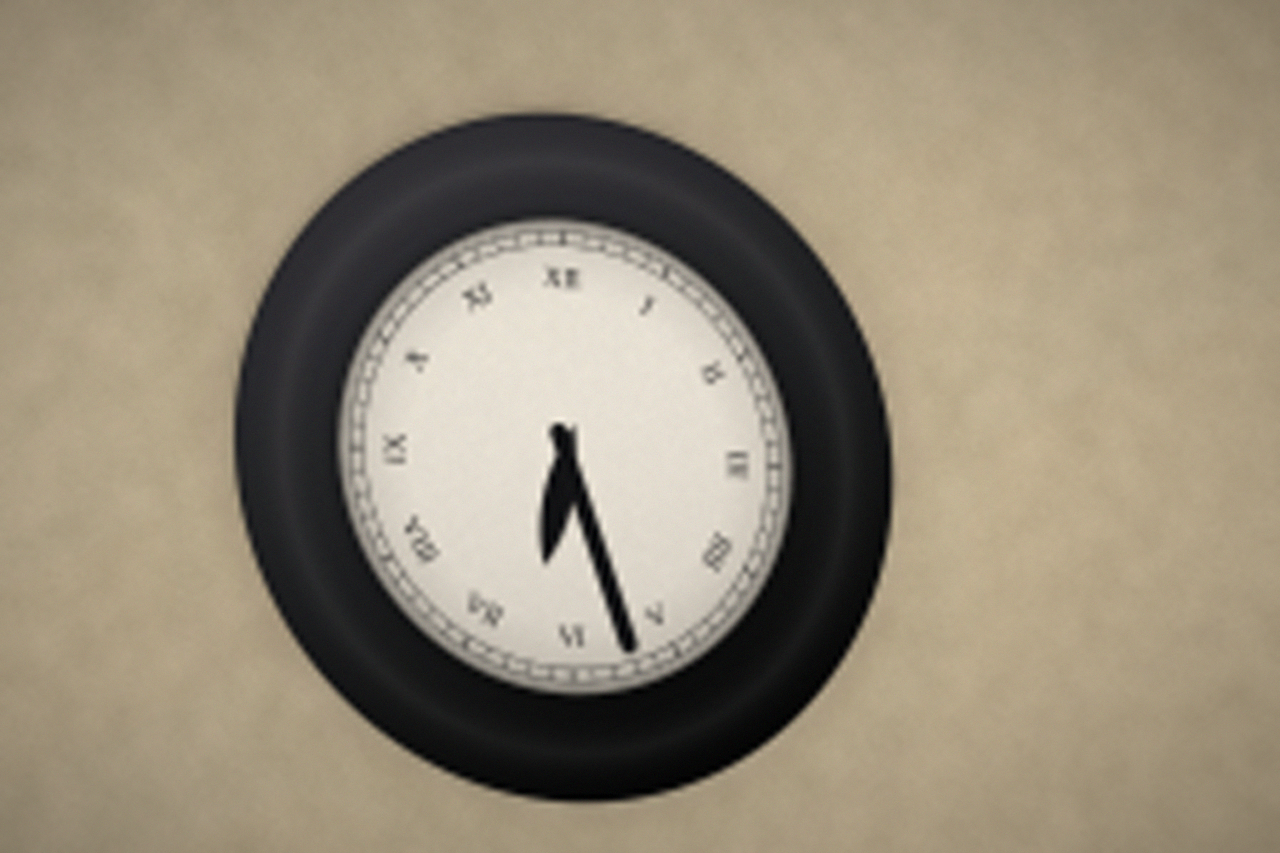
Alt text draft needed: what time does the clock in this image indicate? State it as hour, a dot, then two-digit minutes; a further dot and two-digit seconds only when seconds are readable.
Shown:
6.27
